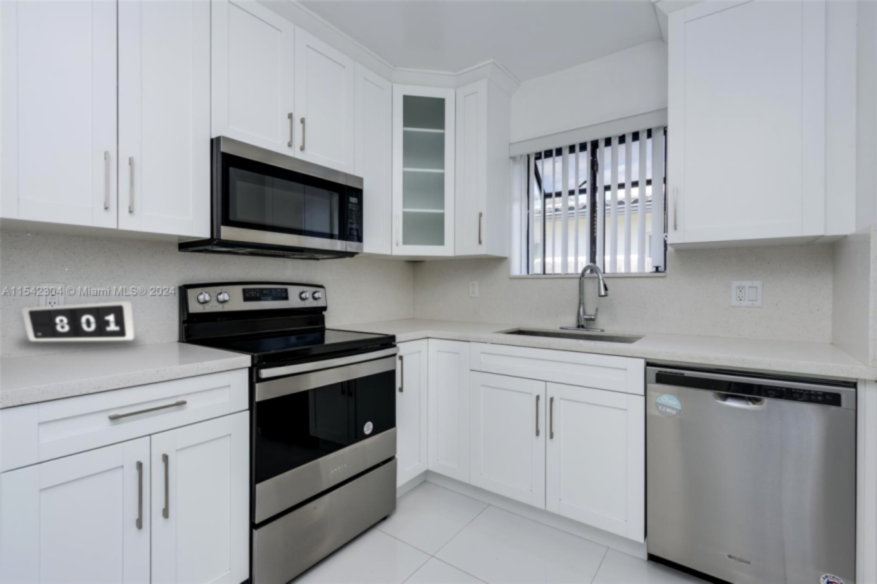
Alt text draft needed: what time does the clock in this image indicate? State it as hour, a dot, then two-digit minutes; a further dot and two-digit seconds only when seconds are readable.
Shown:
8.01
